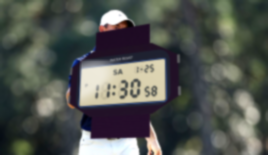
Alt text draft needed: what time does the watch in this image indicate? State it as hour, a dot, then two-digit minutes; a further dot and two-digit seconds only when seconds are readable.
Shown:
11.30
